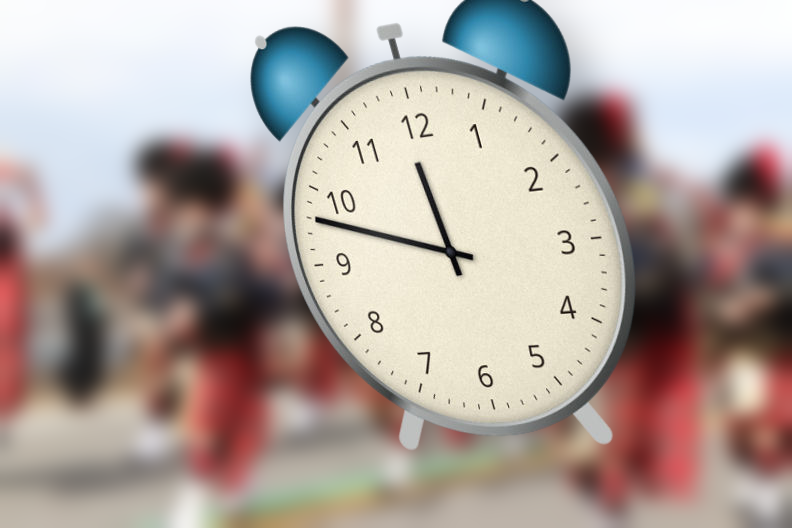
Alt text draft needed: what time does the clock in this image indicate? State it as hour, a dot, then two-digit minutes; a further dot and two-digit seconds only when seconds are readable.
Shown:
11.48
